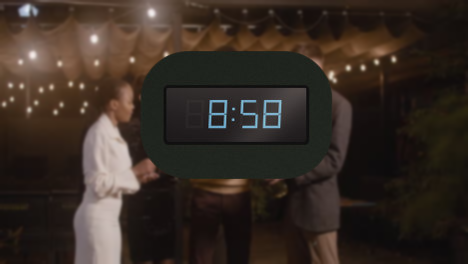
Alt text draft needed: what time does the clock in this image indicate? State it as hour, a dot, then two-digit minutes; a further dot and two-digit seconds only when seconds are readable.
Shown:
8.58
